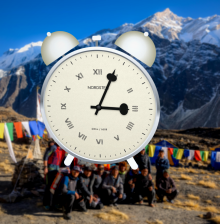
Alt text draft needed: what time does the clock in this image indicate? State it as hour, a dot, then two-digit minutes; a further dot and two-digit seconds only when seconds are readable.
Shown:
3.04
